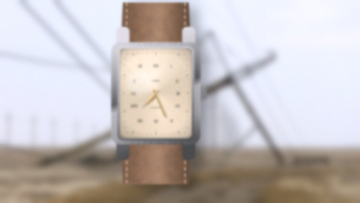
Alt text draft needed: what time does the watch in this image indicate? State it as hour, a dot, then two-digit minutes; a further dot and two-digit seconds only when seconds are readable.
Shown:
7.26
